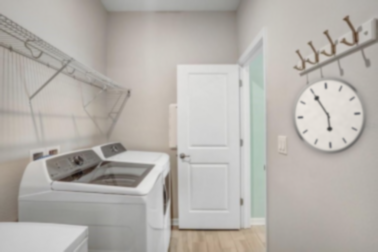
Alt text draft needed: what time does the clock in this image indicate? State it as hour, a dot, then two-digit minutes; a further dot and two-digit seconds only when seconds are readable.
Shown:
5.55
